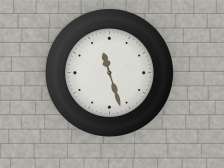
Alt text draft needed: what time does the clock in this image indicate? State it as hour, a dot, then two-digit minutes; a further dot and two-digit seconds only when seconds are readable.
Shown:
11.27
